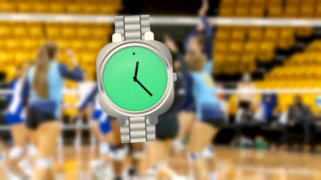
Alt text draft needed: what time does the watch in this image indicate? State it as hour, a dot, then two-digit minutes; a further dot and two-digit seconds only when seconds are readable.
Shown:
12.23
